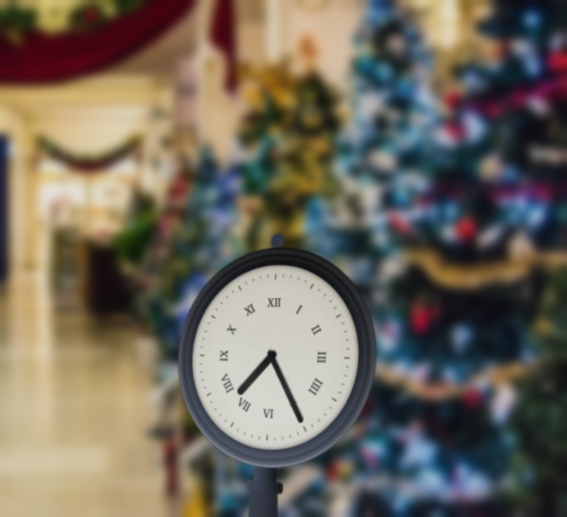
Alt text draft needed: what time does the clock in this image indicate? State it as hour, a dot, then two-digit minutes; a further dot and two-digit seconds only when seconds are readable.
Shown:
7.25
